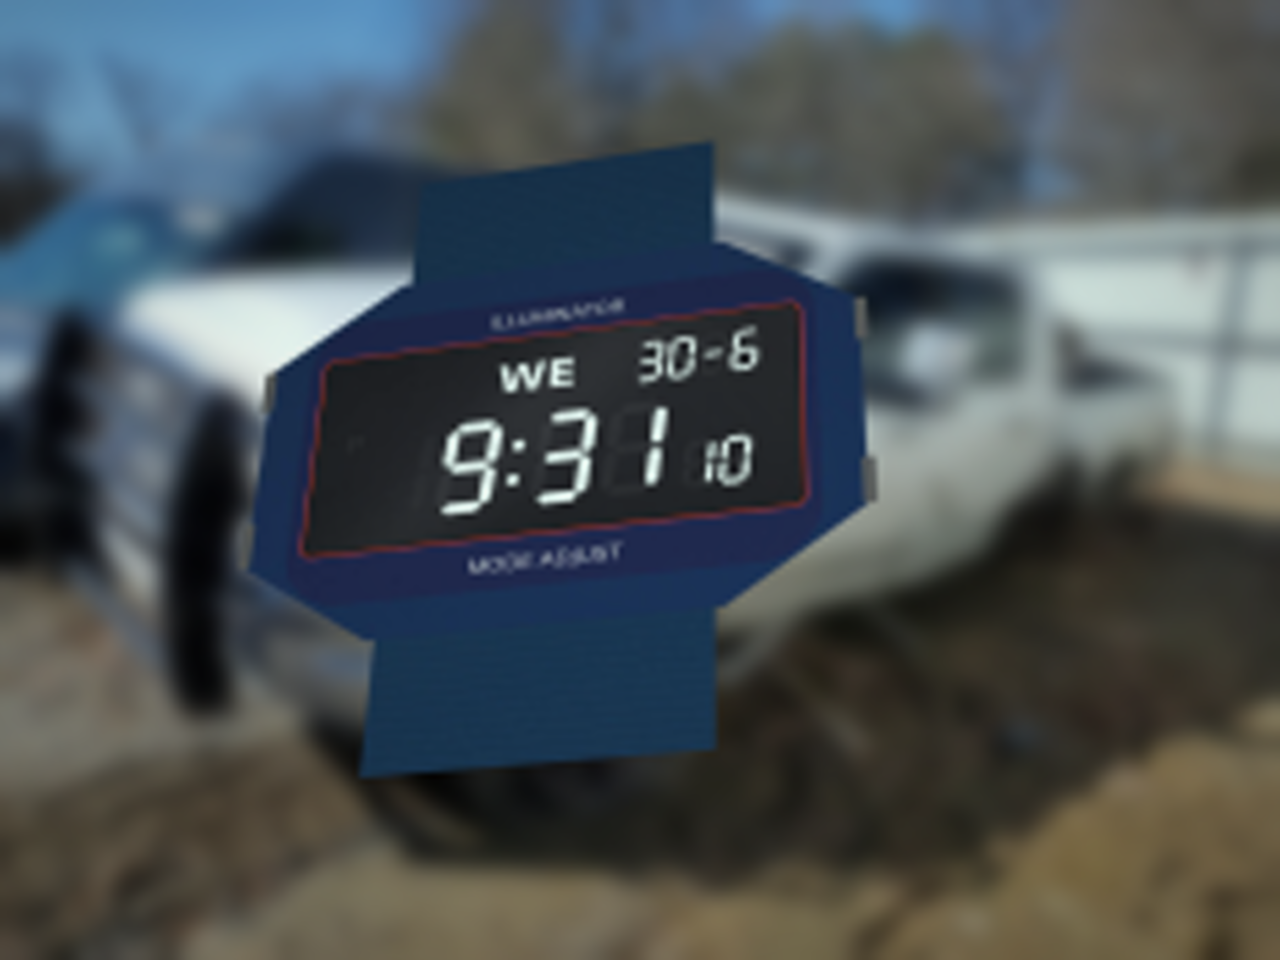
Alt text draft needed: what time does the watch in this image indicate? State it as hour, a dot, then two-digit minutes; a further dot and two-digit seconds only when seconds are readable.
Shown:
9.31.10
